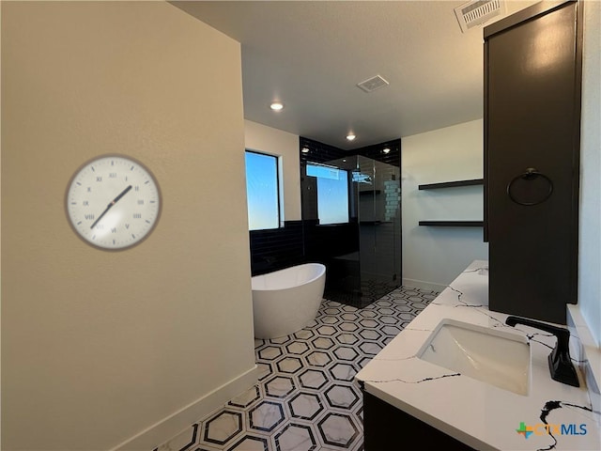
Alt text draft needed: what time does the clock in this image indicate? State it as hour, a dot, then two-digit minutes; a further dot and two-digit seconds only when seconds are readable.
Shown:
1.37
